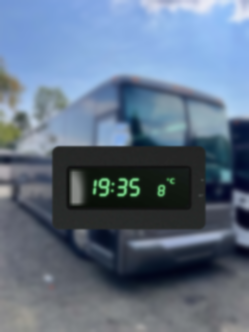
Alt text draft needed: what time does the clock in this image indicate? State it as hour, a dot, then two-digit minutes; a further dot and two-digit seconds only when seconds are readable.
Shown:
19.35
